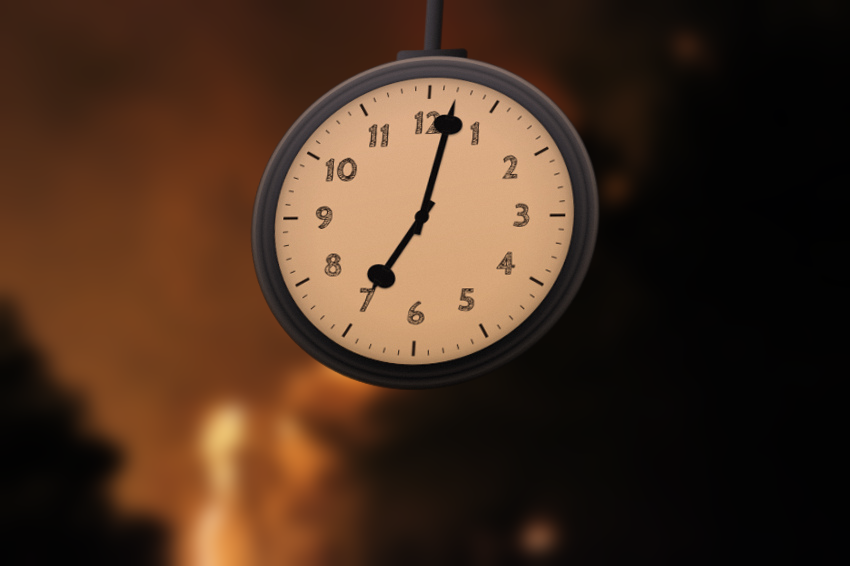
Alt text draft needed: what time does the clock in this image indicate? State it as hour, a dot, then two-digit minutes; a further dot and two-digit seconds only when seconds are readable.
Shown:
7.02
